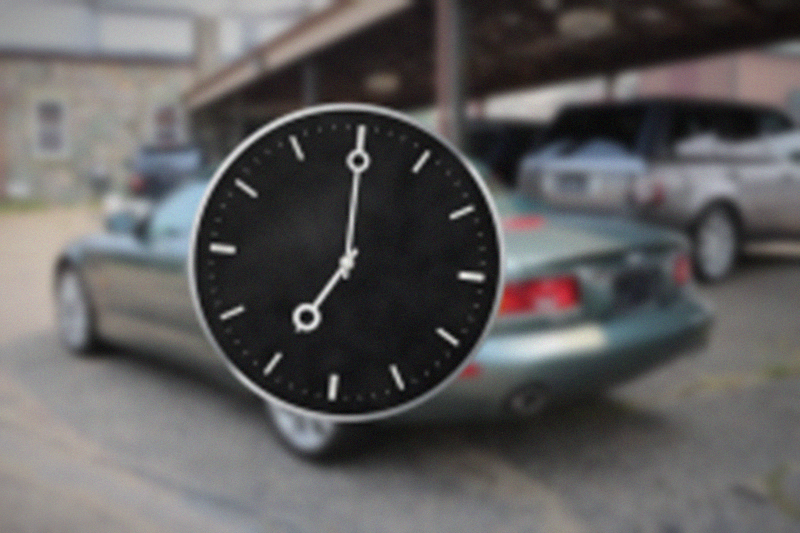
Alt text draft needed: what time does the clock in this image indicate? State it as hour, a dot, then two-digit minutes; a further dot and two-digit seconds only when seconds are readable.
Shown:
7.00
